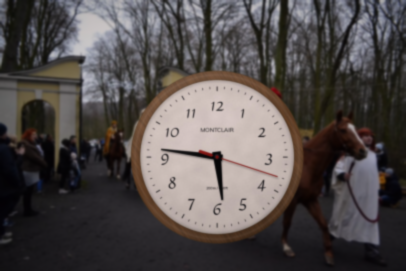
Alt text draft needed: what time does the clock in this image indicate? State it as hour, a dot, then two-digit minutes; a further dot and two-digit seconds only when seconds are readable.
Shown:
5.46.18
